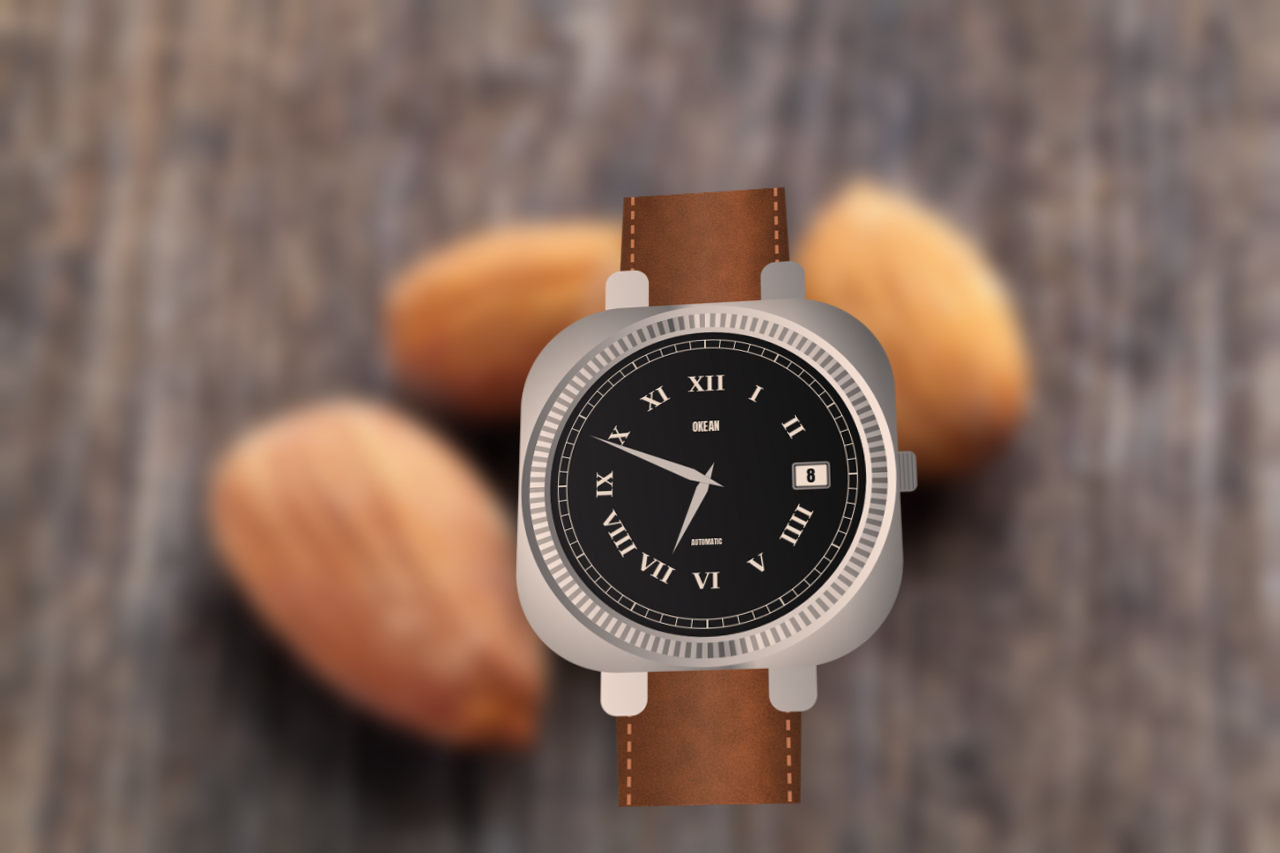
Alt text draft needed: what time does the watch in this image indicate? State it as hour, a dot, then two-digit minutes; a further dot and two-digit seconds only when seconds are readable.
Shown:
6.49
